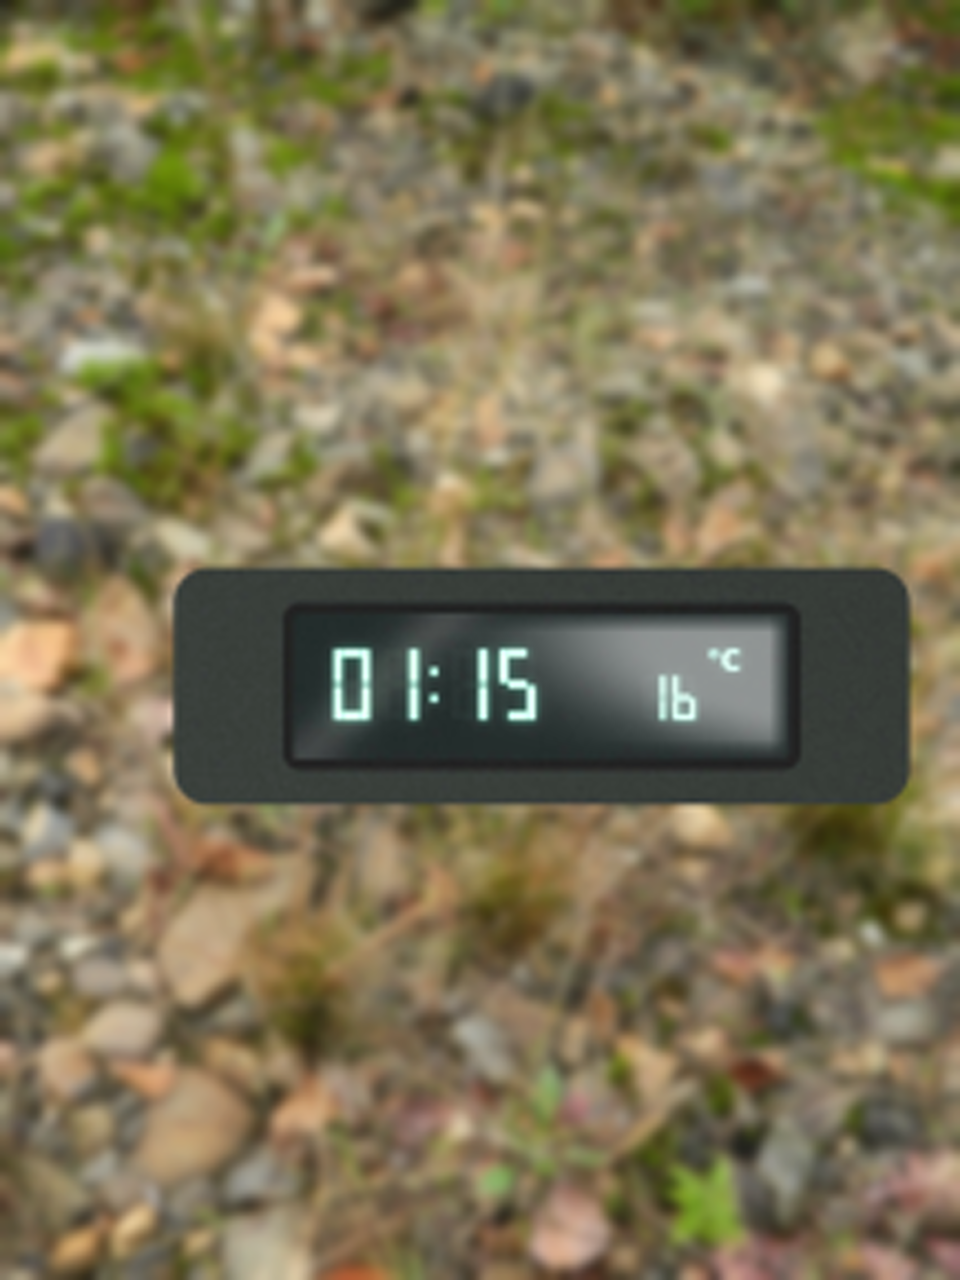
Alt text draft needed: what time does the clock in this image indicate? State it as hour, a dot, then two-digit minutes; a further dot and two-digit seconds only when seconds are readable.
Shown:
1.15
